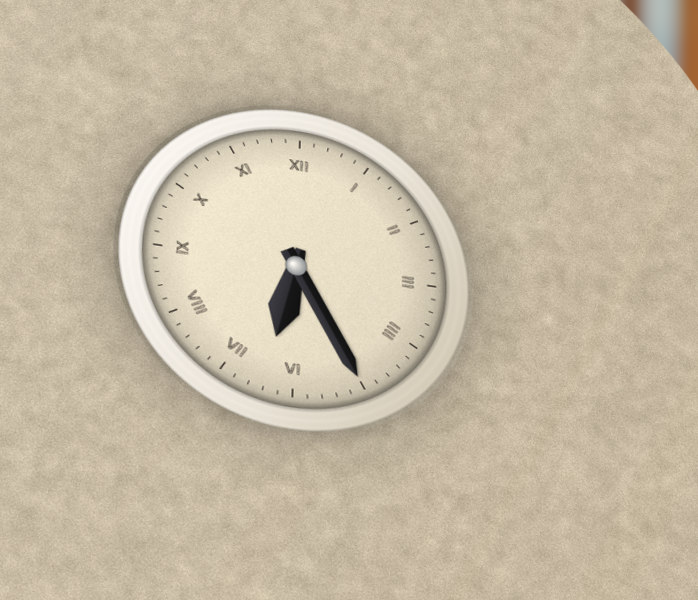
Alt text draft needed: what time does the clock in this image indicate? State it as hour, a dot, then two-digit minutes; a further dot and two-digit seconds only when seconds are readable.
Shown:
6.25
